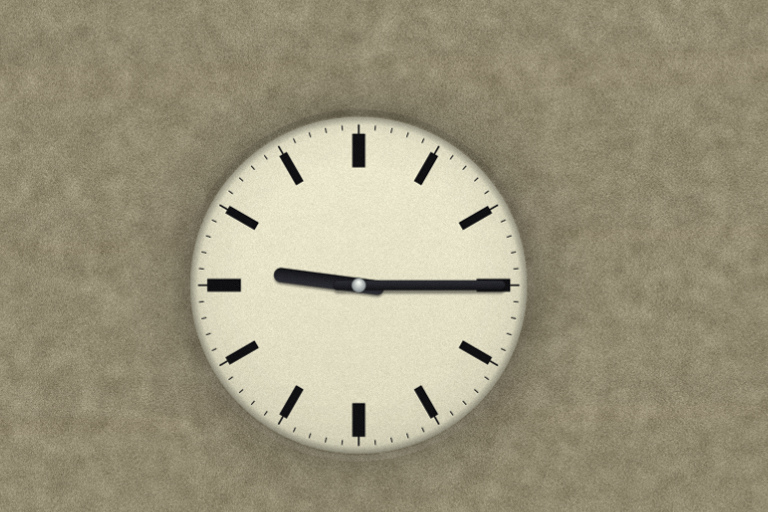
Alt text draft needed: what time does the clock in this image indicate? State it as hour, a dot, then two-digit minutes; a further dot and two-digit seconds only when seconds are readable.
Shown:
9.15
